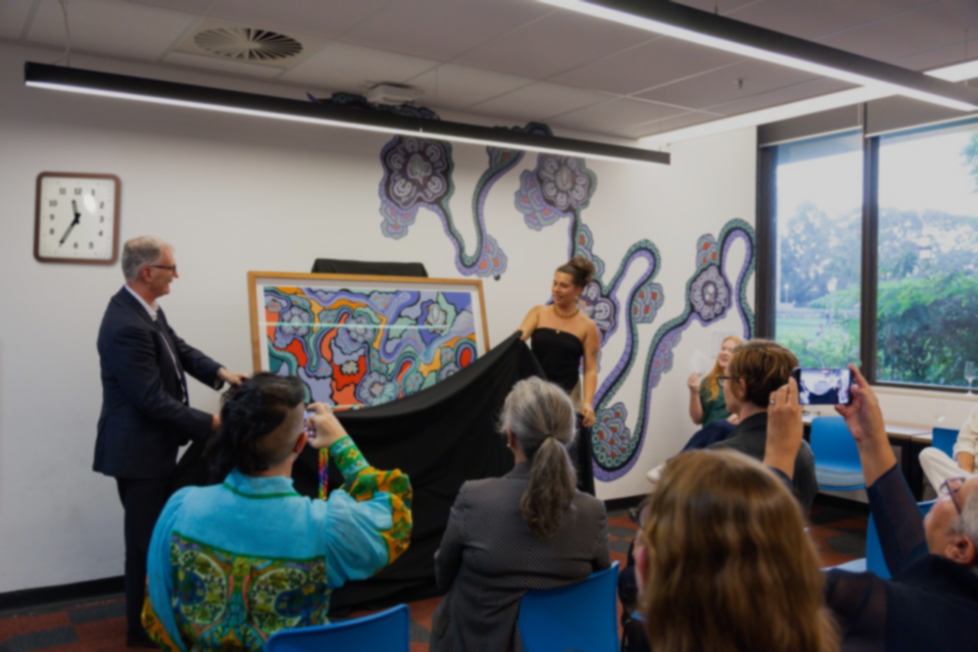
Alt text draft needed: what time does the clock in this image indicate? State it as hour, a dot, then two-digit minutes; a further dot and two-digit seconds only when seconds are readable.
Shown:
11.35
